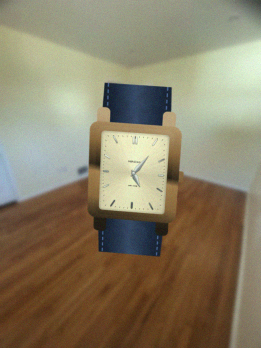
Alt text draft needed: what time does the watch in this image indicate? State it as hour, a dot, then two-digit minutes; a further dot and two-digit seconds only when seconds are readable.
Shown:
5.06
